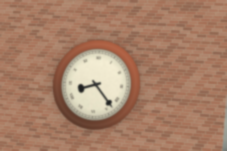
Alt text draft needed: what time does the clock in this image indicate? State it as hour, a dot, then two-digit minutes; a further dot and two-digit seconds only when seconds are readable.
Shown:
8.23
